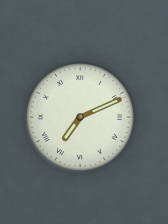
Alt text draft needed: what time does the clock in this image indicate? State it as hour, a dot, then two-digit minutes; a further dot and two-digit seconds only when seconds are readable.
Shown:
7.11
